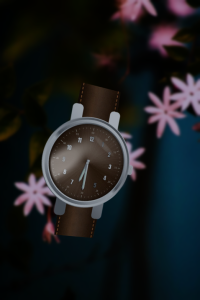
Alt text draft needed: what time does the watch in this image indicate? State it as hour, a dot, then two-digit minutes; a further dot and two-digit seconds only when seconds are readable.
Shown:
6.30
